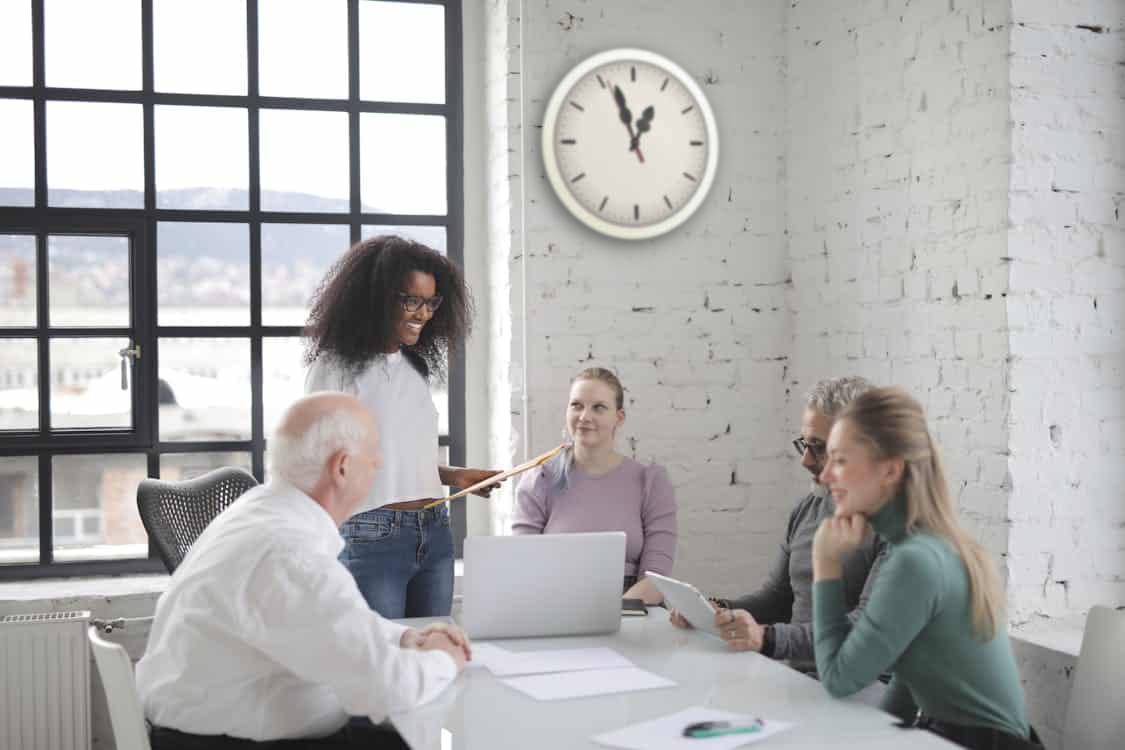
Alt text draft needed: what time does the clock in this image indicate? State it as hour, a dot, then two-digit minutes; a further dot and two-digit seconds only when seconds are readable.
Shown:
12.56.56
